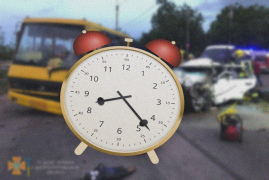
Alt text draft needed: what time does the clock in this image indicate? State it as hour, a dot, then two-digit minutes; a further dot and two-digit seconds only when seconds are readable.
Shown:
8.23
